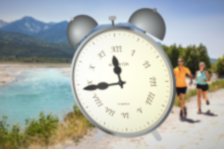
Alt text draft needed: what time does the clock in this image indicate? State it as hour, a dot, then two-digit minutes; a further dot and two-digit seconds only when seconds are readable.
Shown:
11.44
